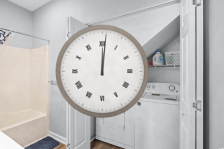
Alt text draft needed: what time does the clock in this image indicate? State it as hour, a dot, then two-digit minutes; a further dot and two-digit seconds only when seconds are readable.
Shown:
12.01
